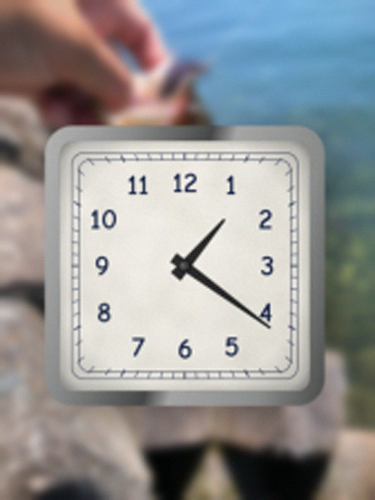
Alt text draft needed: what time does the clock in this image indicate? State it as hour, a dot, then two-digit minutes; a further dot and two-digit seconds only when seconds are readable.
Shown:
1.21
